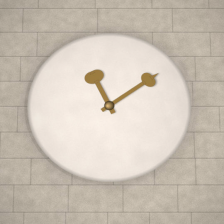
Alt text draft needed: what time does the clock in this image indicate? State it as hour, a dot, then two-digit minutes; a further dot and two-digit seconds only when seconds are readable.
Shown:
11.09
